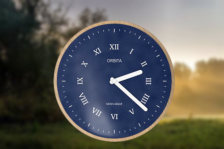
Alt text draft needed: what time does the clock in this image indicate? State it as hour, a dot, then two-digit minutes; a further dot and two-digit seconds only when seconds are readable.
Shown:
2.22
